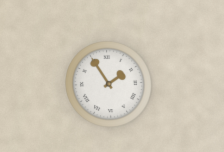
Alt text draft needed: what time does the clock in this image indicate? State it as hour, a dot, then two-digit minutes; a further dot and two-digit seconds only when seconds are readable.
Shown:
1.55
